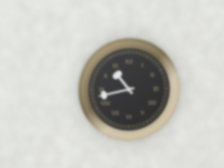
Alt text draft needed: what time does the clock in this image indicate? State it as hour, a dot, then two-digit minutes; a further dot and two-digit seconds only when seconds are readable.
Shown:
10.43
